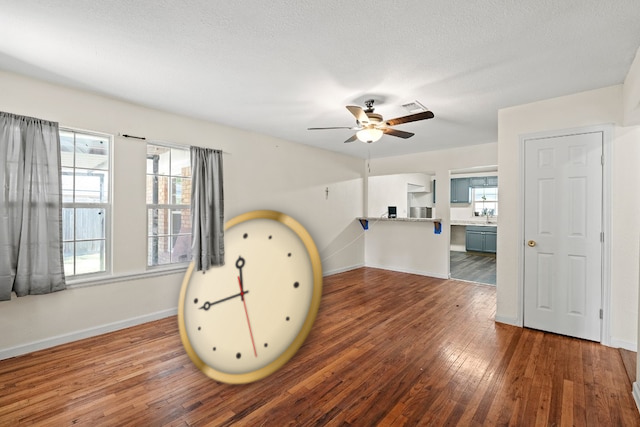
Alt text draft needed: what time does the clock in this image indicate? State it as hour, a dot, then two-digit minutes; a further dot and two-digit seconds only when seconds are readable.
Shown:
11.43.27
